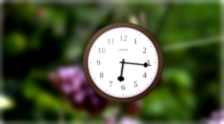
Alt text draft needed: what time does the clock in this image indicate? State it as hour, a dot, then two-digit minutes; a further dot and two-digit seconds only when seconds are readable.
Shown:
6.16
